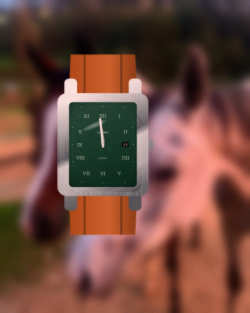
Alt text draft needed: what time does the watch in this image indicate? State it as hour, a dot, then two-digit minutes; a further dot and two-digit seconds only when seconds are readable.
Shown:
11.59
